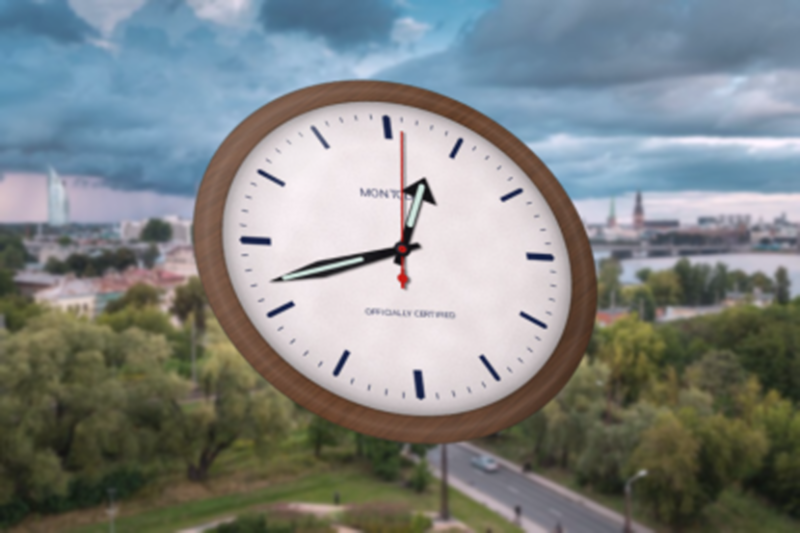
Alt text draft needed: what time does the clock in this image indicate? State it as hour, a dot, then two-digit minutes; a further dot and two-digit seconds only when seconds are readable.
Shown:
12.42.01
